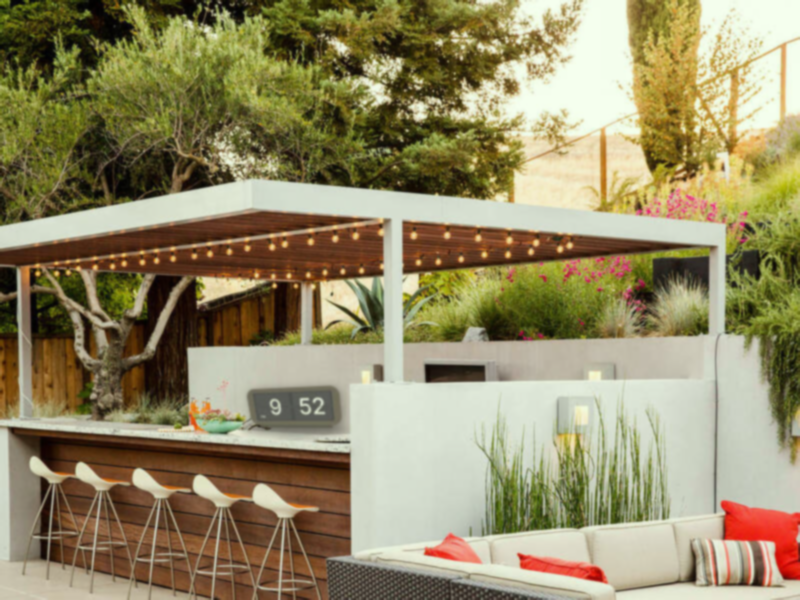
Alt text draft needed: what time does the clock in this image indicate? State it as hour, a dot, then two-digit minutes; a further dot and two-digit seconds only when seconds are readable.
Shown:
9.52
